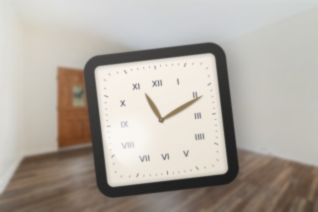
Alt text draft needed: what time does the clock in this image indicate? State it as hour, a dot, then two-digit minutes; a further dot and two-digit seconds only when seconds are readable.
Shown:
11.11
